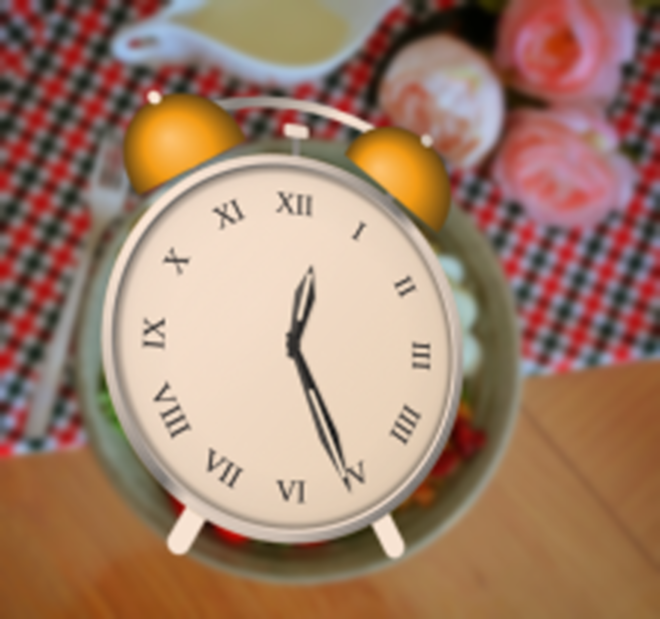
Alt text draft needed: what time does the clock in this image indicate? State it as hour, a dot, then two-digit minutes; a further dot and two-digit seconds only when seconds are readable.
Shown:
12.26
